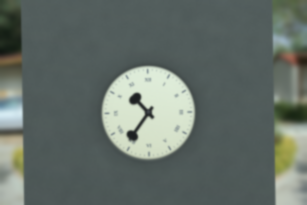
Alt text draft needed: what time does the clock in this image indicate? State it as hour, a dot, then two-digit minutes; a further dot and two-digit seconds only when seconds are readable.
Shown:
10.36
